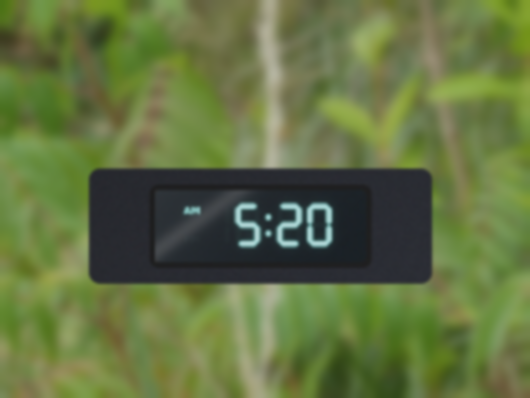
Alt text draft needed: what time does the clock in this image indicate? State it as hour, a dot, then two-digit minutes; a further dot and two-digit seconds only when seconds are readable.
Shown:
5.20
